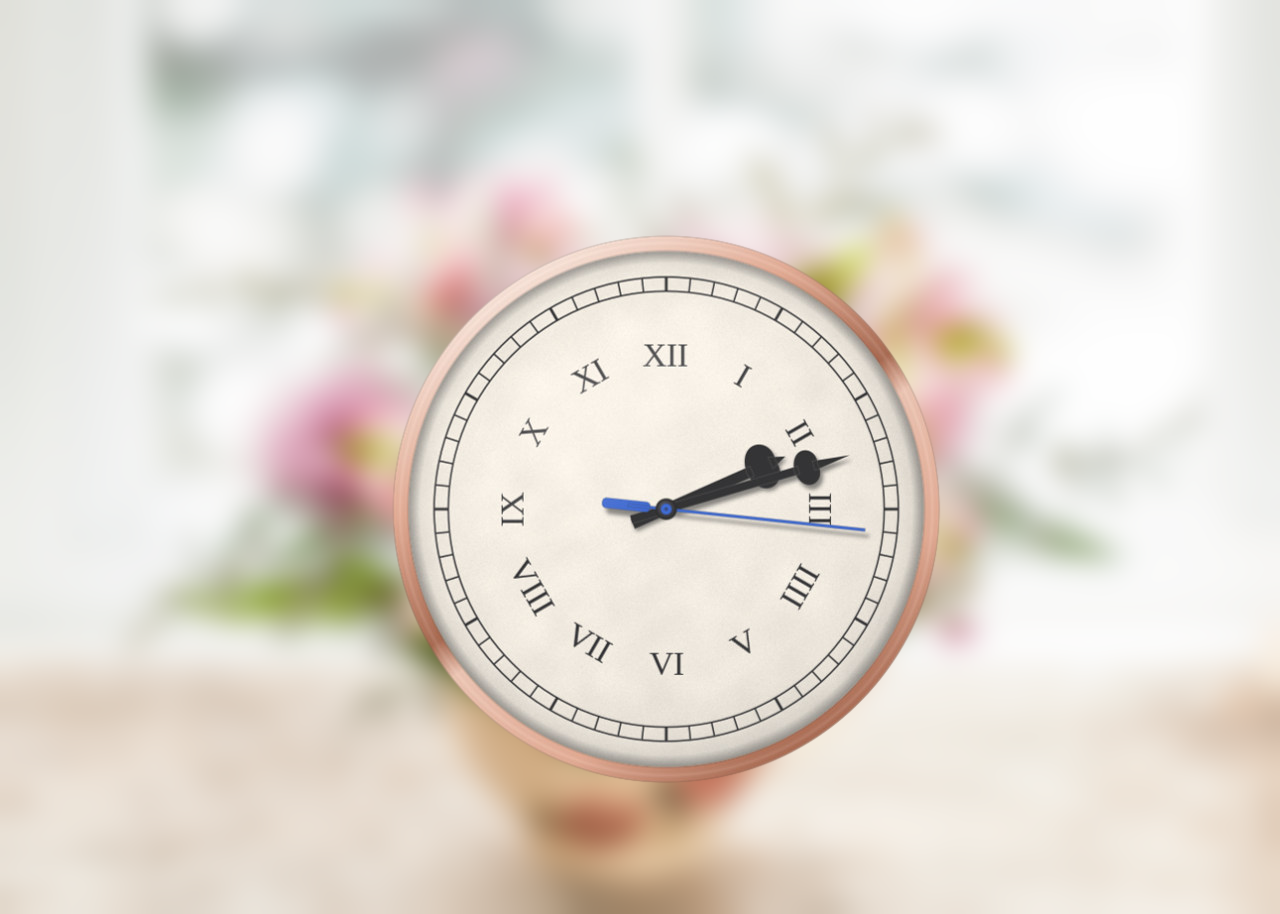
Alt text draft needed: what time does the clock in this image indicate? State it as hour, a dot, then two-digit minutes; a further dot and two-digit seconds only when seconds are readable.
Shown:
2.12.16
